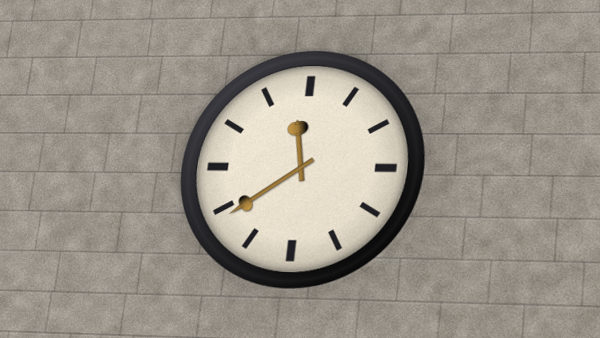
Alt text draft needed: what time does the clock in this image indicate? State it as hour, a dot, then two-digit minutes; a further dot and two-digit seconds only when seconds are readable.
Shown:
11.39
